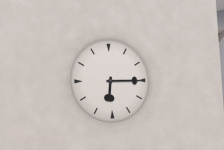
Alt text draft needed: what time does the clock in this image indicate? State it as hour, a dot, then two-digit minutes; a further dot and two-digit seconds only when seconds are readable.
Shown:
6.15
